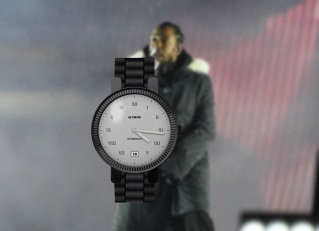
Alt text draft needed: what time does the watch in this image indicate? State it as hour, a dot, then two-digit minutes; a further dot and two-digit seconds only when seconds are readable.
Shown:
4.16
